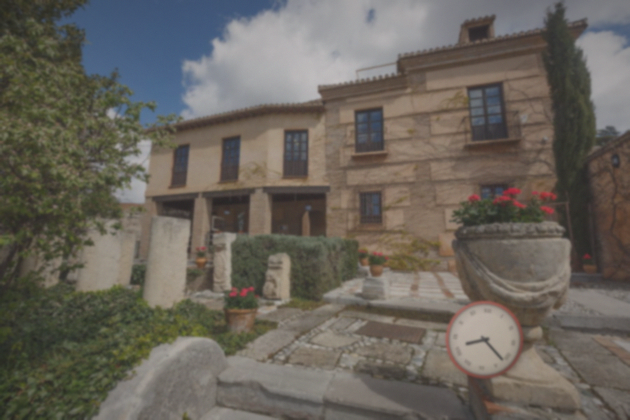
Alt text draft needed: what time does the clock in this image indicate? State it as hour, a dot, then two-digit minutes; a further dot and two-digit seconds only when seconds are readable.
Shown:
8.22
